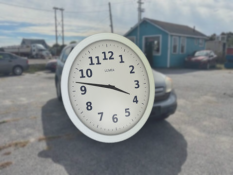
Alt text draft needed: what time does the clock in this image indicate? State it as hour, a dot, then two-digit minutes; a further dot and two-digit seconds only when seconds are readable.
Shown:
3.47
